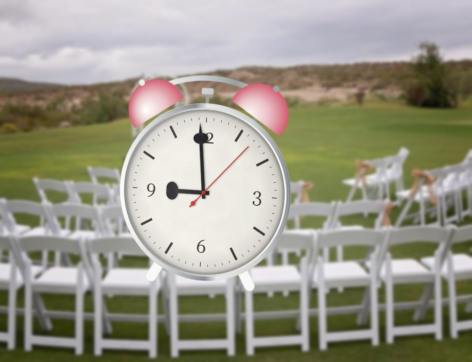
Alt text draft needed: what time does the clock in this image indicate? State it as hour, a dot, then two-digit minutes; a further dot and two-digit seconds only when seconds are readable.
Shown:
8.59.07
